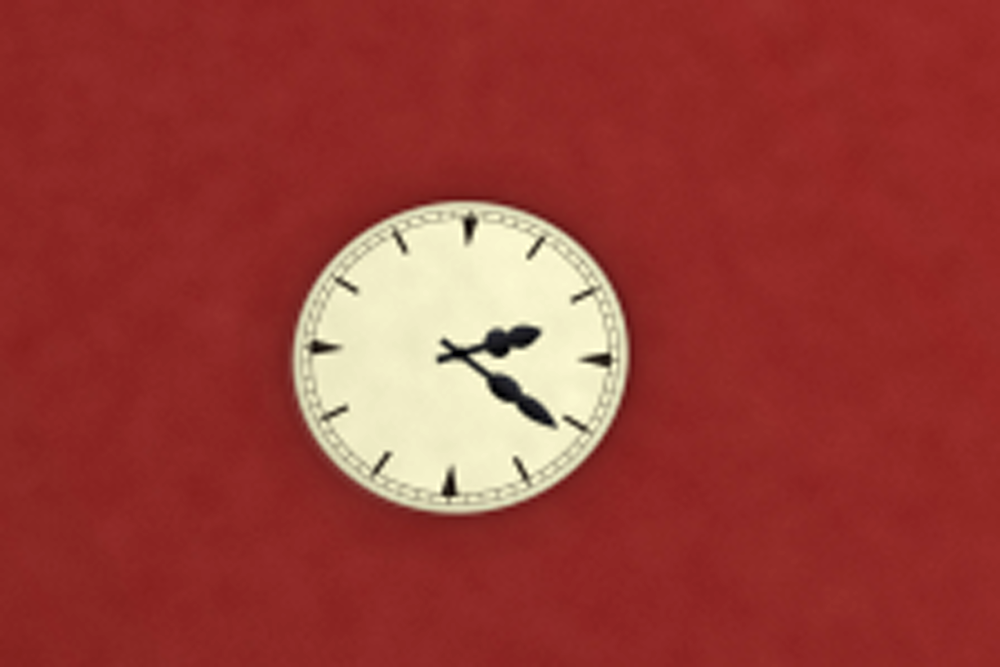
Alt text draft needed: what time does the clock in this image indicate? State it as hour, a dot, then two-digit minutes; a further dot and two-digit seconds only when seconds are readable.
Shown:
2.21
